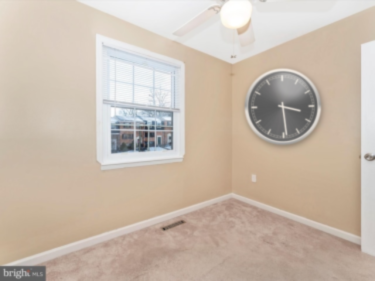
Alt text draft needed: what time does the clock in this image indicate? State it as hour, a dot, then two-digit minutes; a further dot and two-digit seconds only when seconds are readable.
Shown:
3.29
